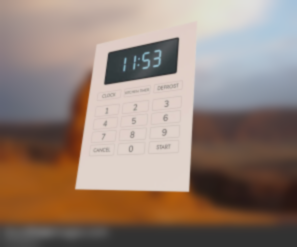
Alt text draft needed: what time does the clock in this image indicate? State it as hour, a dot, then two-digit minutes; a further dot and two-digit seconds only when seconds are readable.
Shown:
11.53
